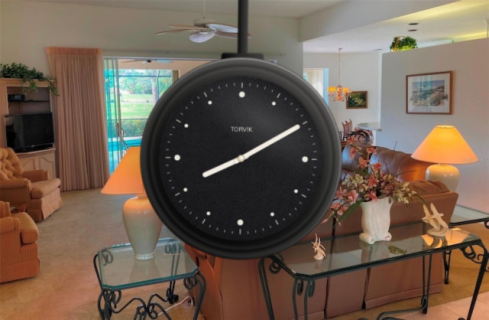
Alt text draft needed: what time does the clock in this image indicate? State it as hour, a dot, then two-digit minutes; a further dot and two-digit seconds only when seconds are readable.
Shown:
8.10
